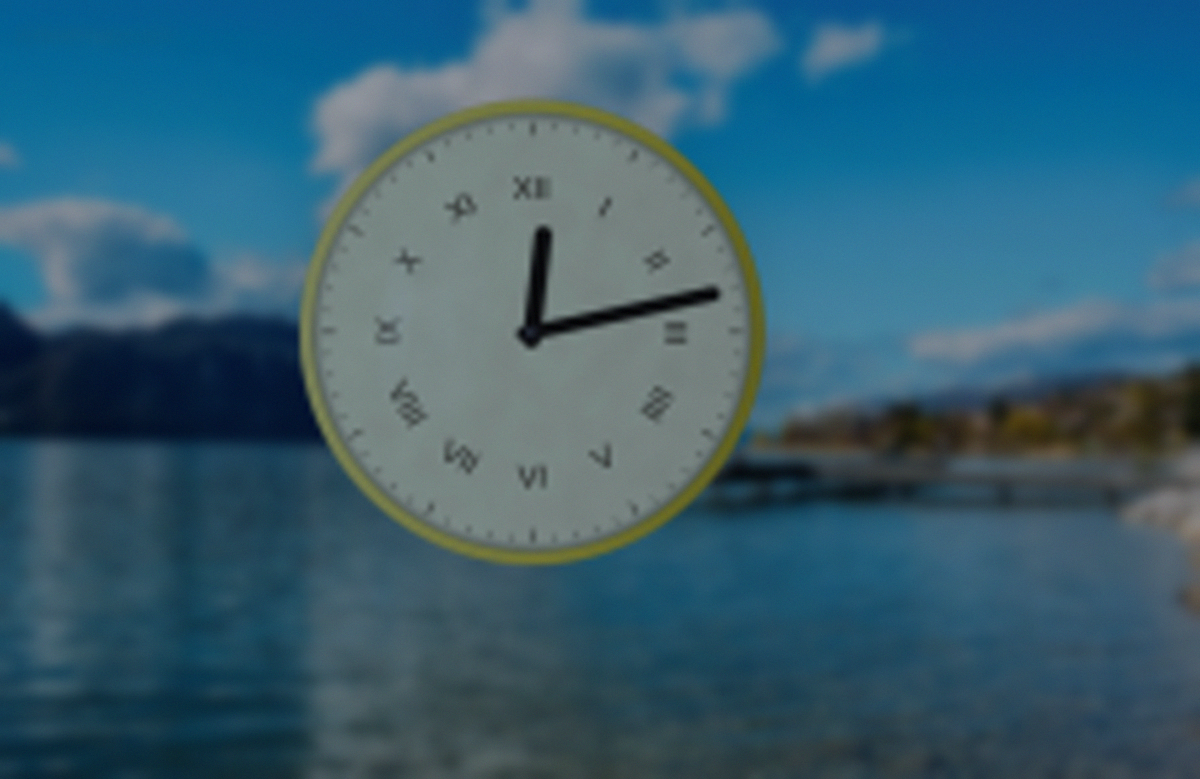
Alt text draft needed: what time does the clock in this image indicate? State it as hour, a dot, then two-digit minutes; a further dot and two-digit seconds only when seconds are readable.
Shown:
12.13
